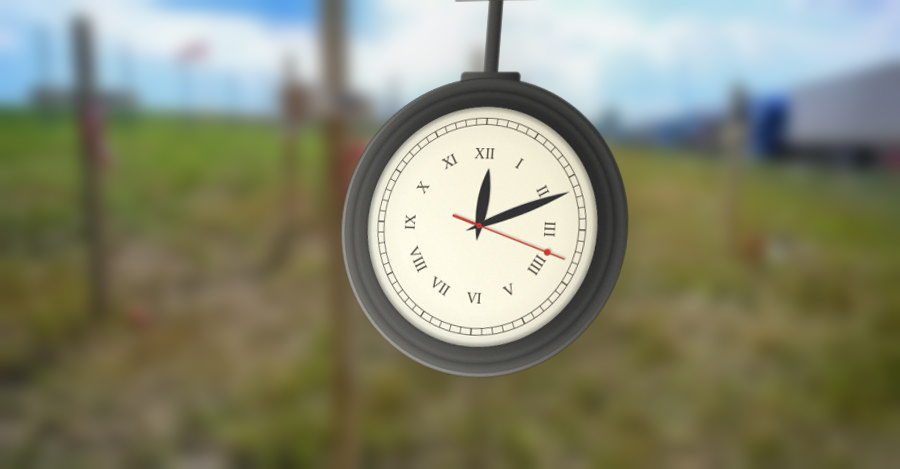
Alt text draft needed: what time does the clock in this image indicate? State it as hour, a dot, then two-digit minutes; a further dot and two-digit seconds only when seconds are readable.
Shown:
12.11.18
